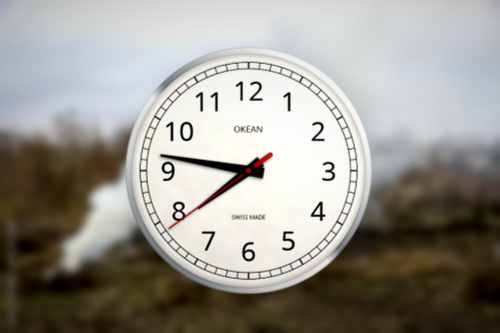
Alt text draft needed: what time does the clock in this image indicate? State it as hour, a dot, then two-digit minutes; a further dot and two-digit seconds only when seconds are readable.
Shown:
7.46.39
